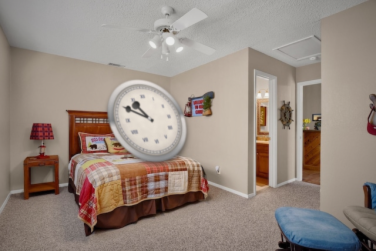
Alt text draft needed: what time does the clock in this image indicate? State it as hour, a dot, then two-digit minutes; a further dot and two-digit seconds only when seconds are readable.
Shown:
10.50
